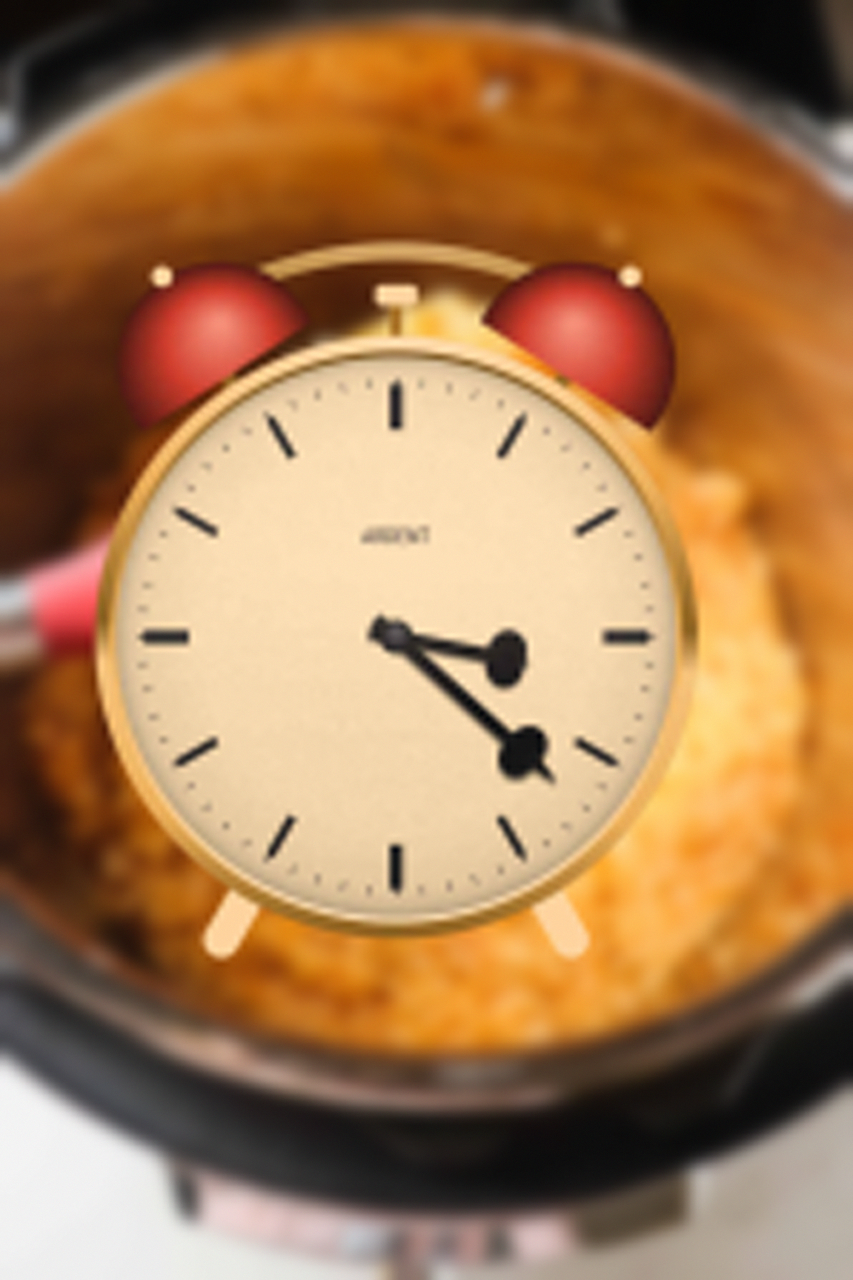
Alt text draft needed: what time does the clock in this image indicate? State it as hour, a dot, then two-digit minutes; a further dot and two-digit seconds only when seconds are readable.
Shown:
3.22
